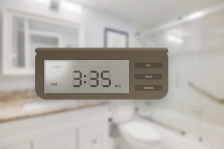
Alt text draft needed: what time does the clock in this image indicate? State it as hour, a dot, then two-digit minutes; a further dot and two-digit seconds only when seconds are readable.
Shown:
3.35
